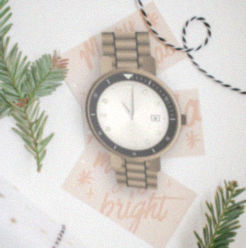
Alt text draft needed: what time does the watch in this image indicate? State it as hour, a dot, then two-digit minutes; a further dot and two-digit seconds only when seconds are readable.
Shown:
11.01
